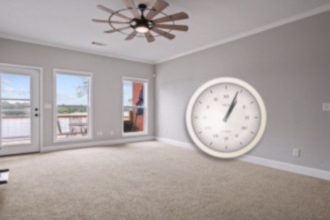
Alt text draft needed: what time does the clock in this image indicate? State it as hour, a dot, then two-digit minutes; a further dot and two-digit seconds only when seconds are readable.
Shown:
1.04
